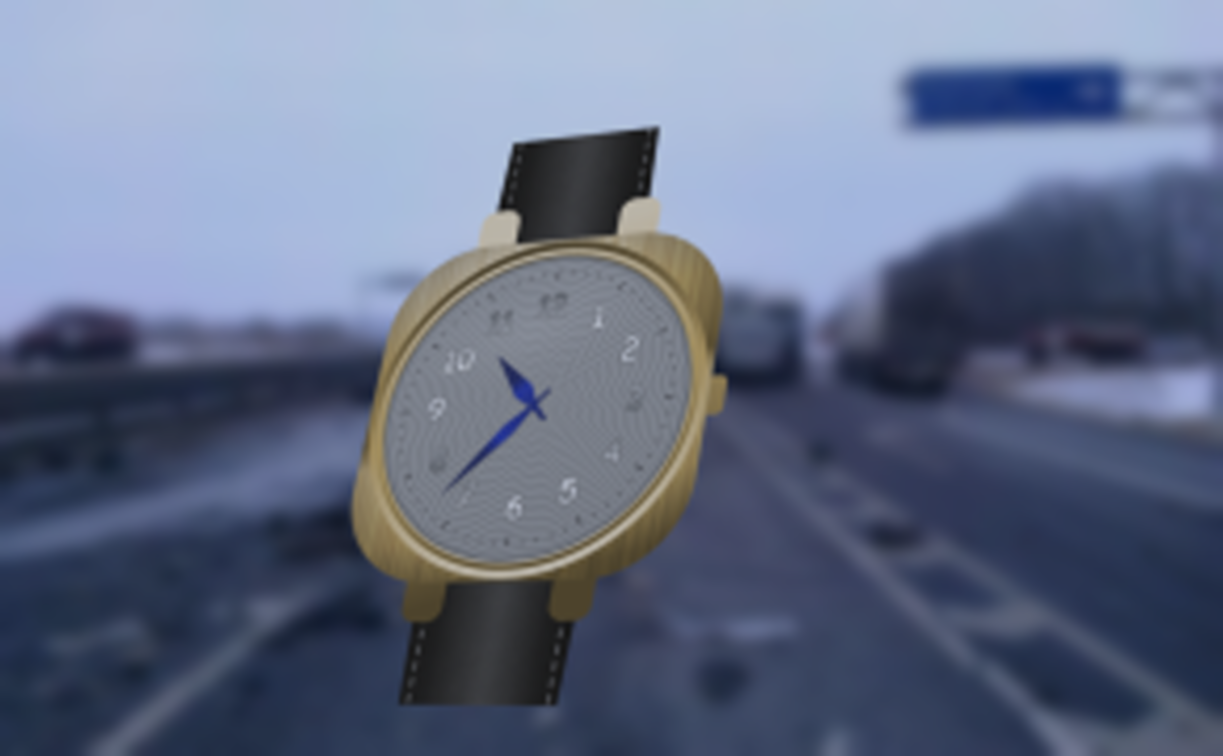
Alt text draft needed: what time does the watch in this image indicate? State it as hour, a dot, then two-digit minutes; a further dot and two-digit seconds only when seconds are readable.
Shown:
10.37
